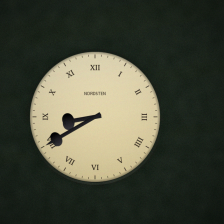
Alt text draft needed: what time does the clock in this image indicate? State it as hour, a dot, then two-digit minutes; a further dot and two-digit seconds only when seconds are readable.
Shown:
8.40
